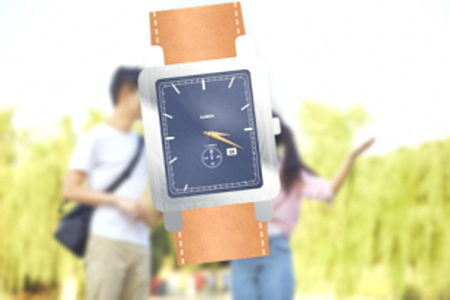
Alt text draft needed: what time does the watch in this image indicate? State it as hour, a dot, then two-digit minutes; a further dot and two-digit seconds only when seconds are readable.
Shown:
3.20
